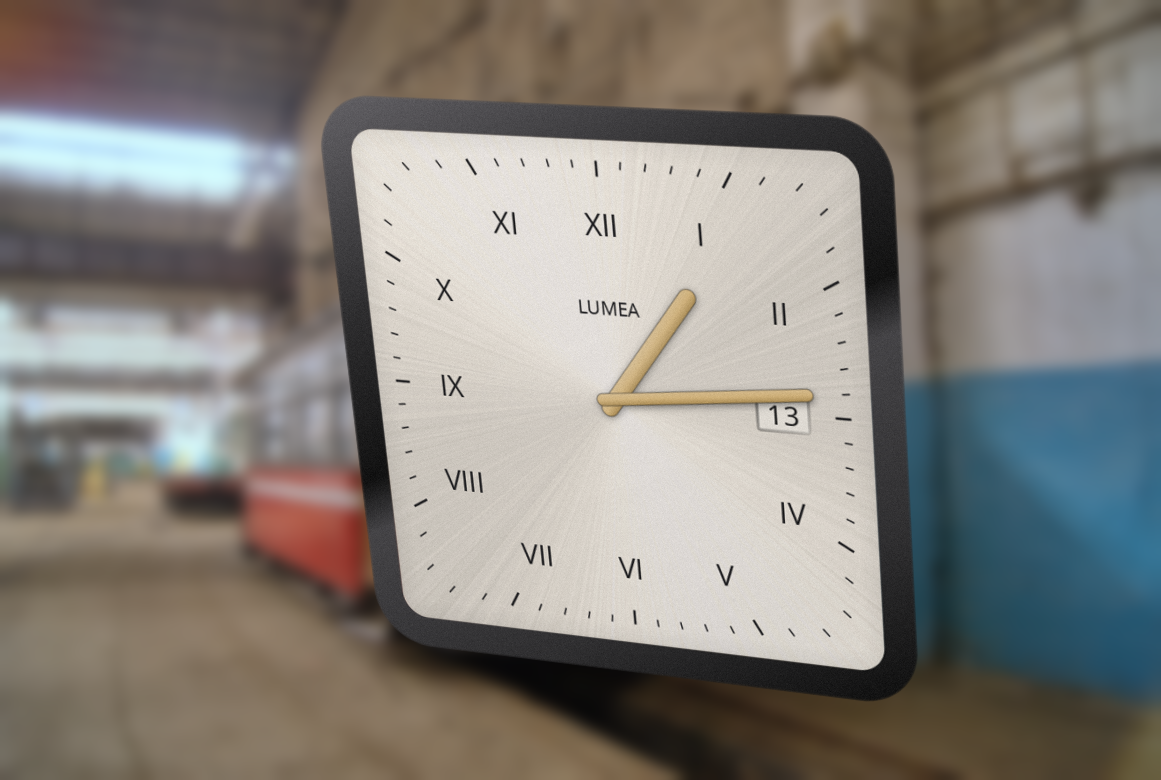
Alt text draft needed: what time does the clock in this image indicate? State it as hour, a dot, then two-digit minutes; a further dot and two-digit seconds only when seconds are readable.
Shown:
1.14
